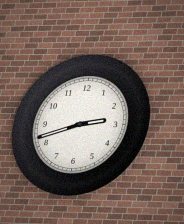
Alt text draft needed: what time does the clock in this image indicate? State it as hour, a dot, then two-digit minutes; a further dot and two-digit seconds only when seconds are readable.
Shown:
2.42
